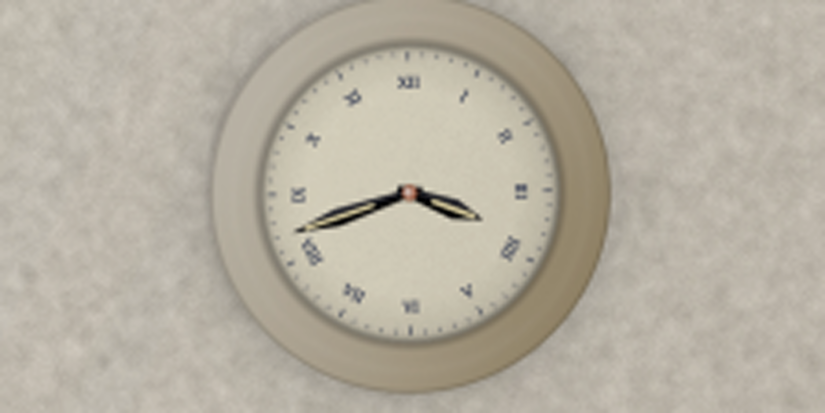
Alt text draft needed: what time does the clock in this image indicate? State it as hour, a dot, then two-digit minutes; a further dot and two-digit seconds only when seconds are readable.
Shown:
3.42
